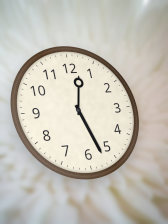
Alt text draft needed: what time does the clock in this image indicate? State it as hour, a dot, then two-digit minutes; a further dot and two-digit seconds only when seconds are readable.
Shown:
12.27
